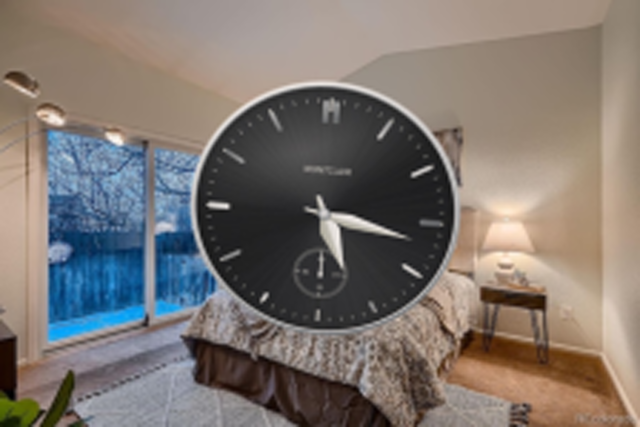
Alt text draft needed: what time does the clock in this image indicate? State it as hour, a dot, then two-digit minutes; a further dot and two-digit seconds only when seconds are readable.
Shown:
5.17
